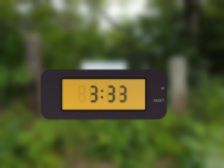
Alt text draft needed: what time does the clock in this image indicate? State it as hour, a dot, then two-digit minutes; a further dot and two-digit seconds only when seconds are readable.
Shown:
3.33
